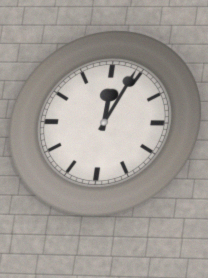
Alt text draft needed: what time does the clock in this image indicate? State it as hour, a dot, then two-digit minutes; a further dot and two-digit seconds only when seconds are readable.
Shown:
12.04
